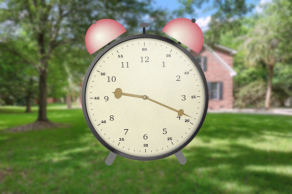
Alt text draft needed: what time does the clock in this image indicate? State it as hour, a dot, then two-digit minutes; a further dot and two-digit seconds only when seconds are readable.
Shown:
9.19
